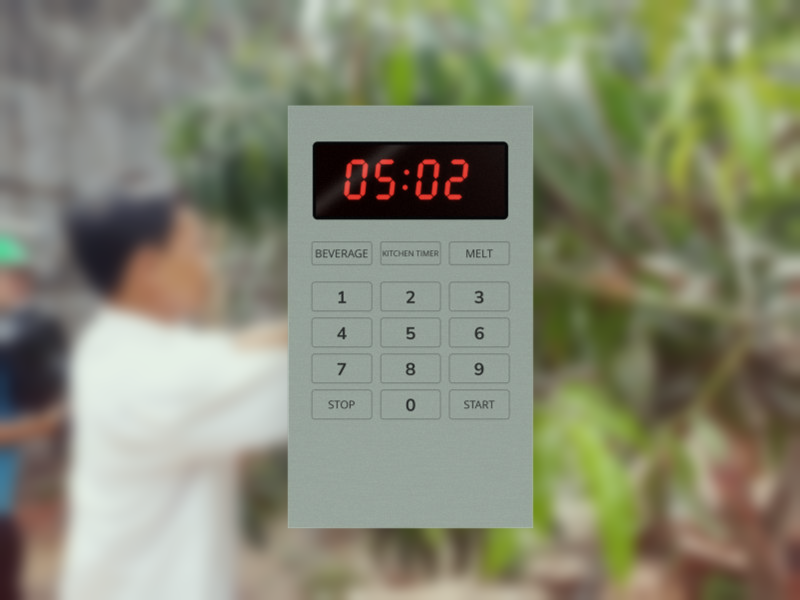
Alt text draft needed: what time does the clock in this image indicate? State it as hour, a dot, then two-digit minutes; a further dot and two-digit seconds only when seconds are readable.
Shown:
5.02
